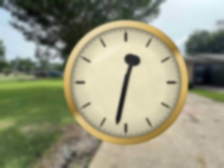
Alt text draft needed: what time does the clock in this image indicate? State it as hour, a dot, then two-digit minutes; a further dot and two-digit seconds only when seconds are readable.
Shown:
12.32
